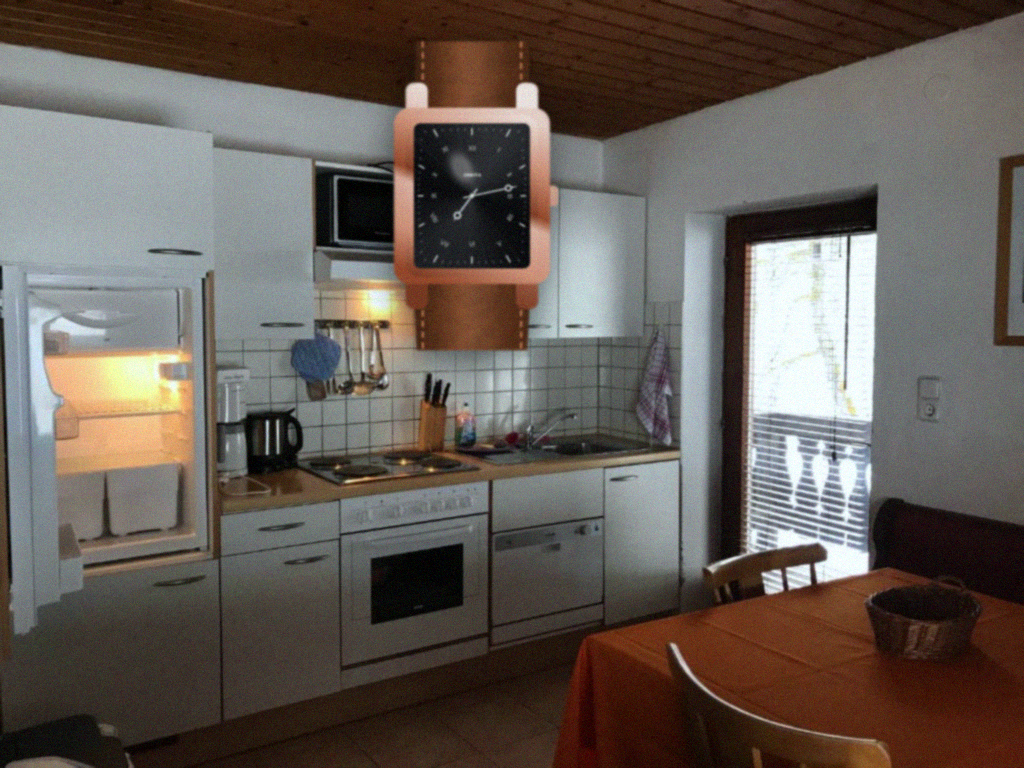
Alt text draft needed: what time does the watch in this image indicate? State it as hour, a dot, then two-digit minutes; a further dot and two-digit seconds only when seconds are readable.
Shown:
7.13
